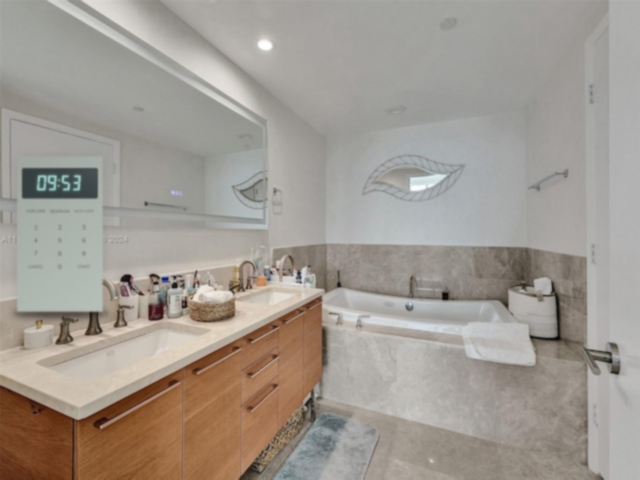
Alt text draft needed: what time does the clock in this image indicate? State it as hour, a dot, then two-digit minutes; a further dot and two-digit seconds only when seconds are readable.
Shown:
9.53
